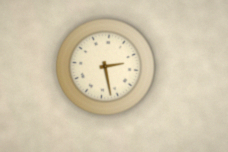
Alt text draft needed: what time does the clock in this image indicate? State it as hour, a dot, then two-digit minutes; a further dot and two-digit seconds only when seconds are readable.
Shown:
2.27
